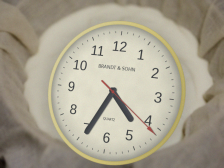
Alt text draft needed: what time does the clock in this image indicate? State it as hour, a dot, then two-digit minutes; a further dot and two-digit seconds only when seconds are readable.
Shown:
4.34.21
